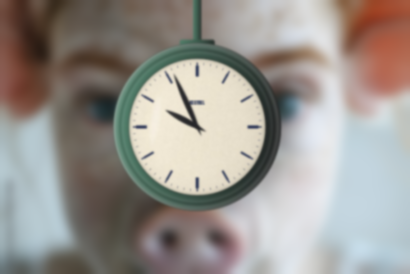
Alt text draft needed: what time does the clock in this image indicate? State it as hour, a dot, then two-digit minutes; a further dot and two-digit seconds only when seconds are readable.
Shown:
9.56
